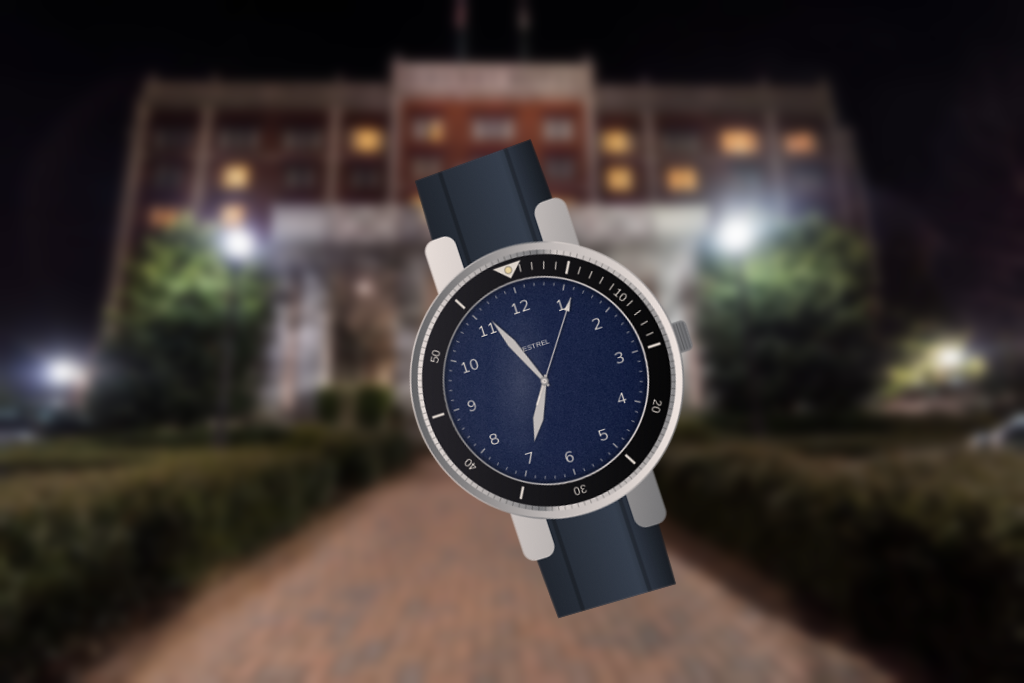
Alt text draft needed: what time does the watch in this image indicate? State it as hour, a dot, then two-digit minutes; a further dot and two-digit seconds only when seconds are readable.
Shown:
6.56.06
